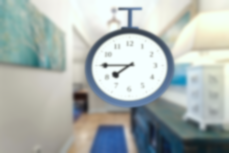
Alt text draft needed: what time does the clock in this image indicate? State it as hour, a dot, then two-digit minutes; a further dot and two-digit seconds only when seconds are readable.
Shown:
7.45
